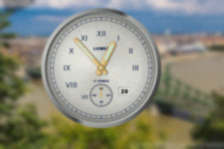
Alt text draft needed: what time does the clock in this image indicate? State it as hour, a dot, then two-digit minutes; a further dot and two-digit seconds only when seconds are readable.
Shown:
12.53
